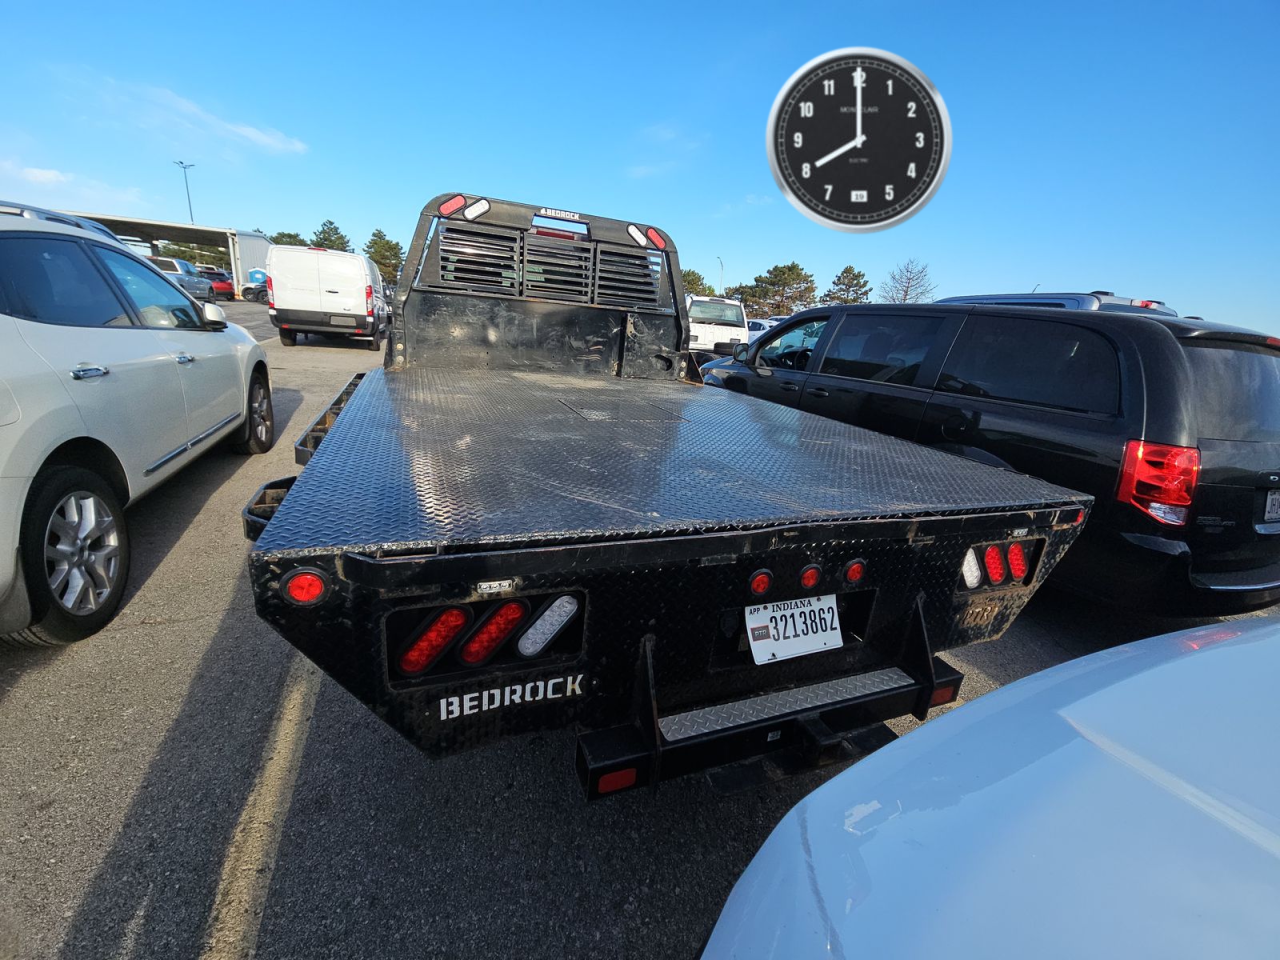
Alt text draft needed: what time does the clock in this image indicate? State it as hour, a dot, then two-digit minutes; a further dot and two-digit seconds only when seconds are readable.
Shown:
8.00
